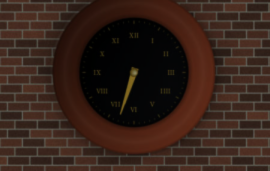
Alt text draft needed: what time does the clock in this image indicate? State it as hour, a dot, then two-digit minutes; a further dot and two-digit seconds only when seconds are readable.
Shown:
6.33
